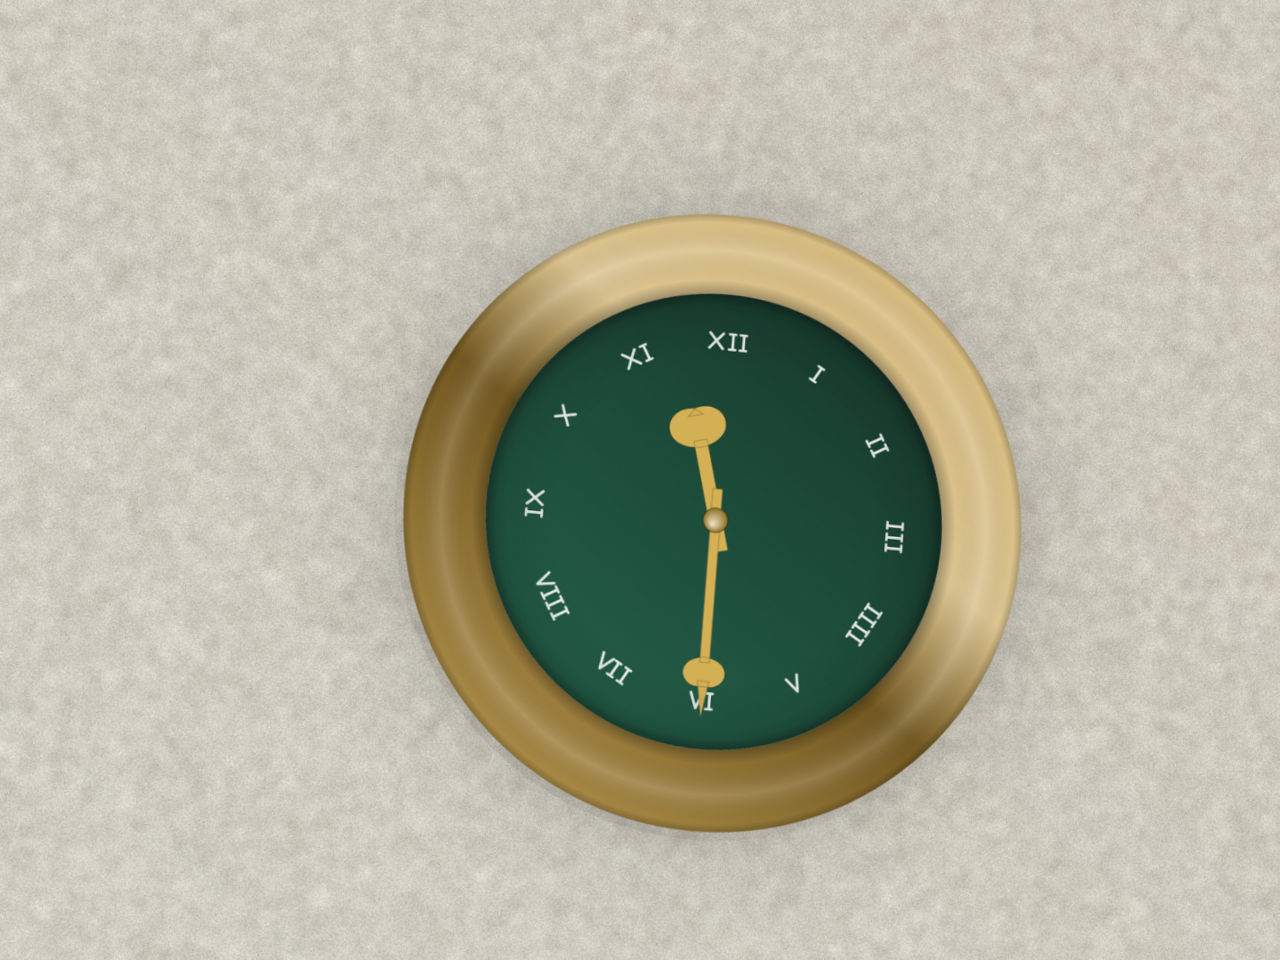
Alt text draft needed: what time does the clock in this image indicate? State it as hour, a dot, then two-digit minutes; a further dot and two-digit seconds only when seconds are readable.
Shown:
11.30
